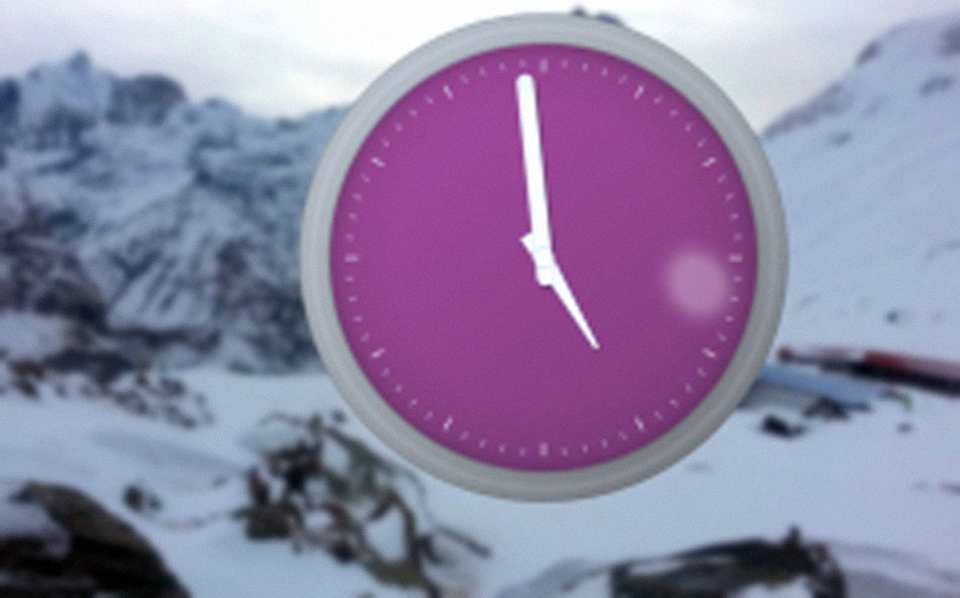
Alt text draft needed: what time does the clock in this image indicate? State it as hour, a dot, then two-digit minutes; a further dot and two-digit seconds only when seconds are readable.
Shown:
4.59
